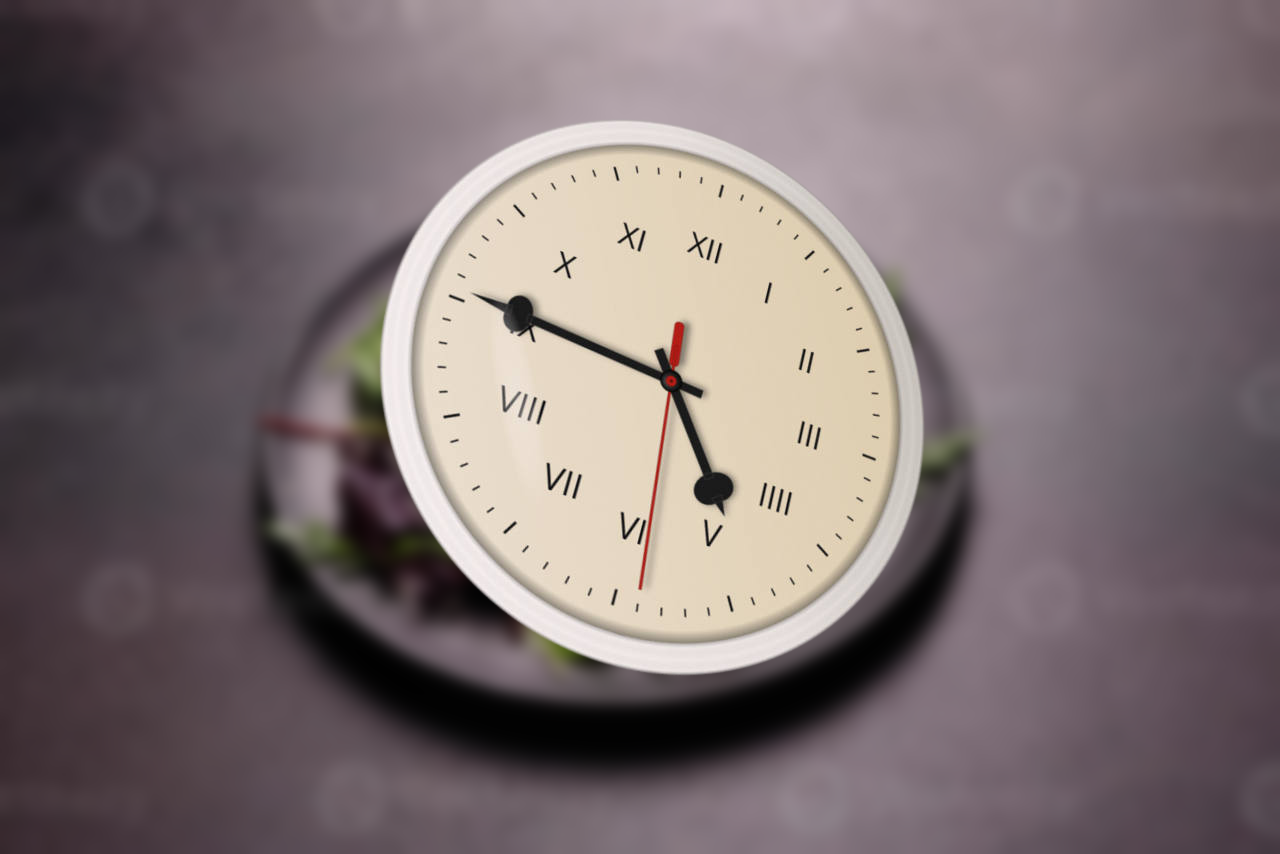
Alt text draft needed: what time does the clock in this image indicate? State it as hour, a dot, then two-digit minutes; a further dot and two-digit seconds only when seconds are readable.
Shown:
4.45.29
